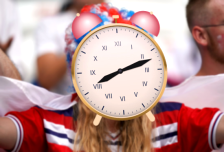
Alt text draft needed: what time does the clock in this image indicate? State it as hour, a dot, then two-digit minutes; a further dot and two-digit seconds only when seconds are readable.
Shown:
8.12
